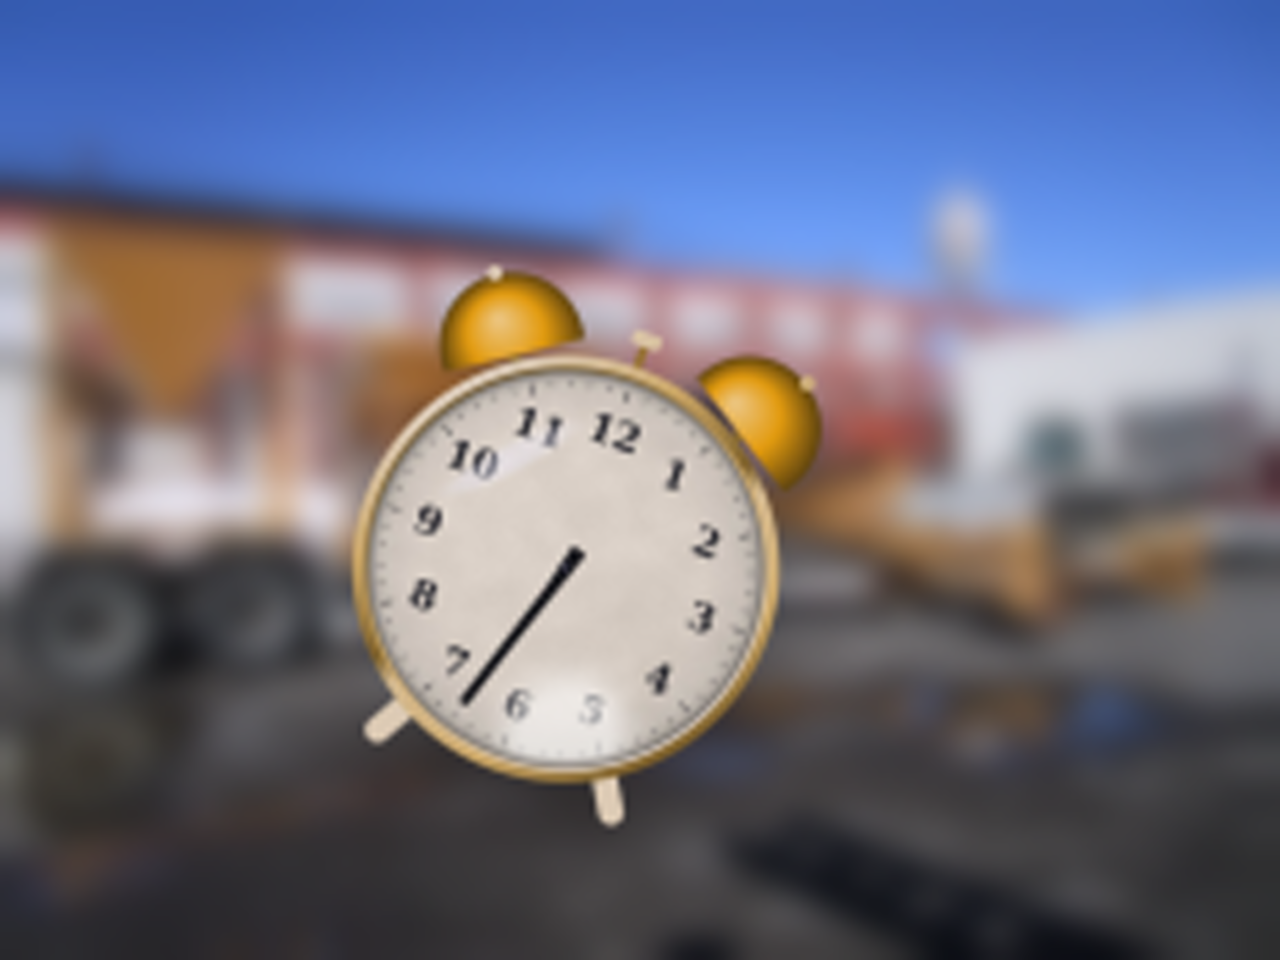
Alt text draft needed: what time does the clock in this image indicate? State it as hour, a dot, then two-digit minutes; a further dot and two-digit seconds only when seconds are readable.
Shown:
6.33
